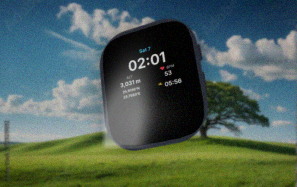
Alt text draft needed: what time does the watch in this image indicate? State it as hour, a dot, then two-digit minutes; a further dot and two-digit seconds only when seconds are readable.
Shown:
2.01
